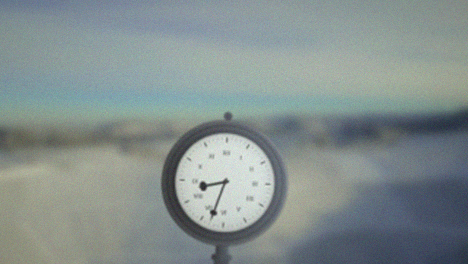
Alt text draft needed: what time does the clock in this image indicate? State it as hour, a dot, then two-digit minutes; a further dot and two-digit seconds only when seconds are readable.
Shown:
8.33
